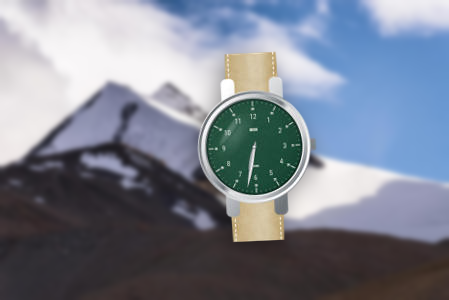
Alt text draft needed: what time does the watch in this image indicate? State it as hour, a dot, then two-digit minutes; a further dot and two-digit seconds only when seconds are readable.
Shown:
6.32
